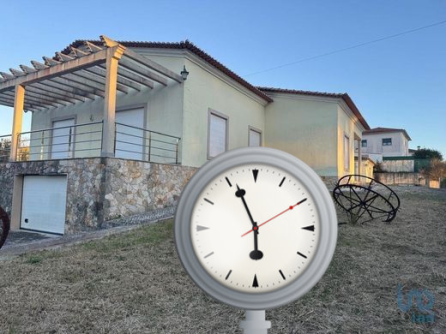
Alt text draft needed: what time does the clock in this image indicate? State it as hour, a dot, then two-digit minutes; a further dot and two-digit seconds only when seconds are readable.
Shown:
5.56.10
